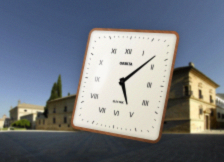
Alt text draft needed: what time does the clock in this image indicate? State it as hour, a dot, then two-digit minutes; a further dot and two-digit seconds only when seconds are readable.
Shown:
5.08
